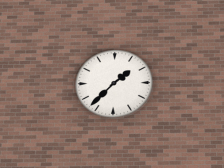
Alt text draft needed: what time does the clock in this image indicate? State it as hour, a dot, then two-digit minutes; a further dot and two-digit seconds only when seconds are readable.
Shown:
1.37
